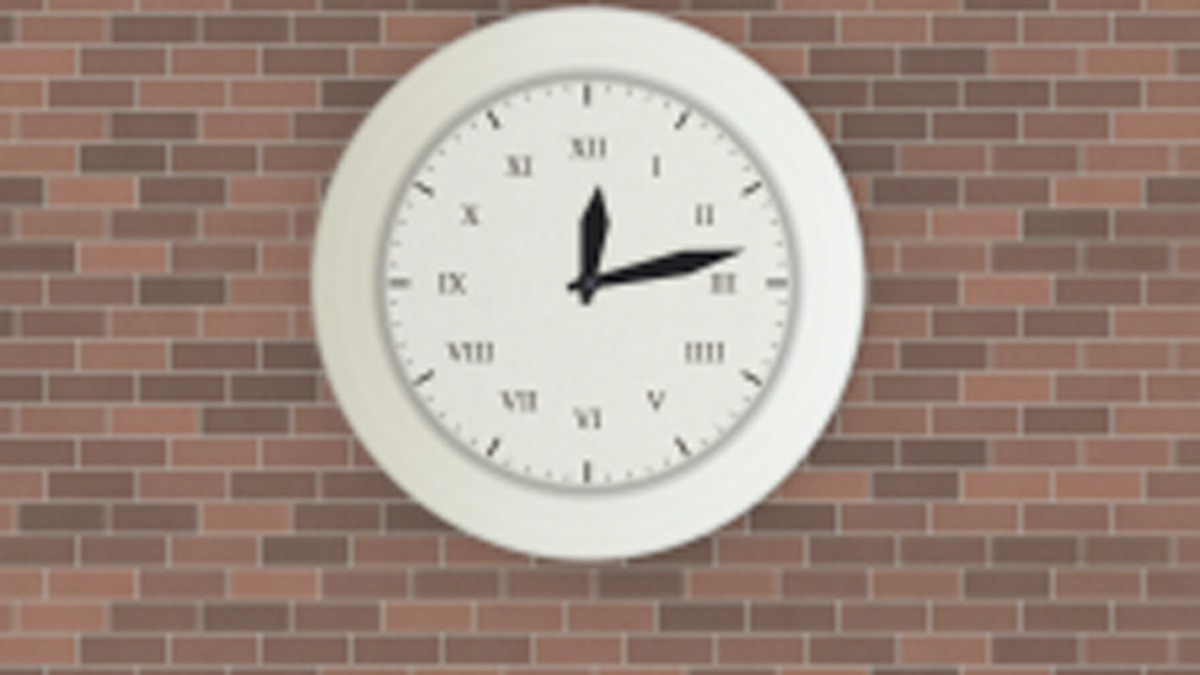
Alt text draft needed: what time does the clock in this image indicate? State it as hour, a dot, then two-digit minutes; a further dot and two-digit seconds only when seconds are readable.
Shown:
12.13
